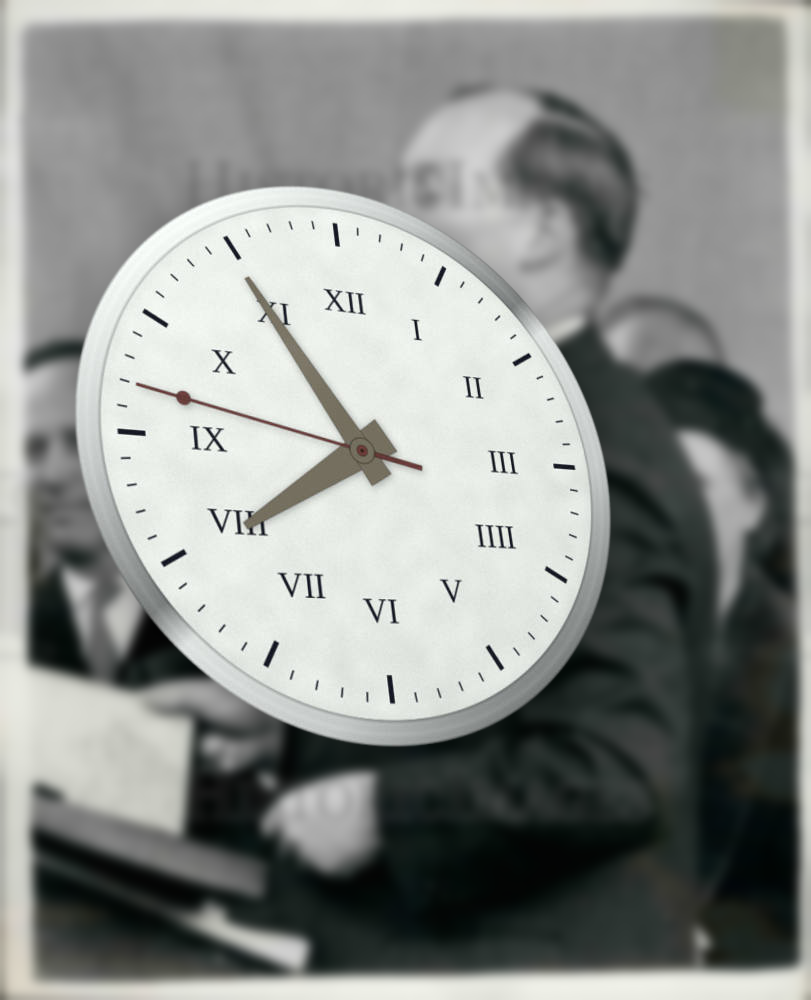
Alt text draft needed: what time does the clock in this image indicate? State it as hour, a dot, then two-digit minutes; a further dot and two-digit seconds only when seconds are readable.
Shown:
7.54.47
